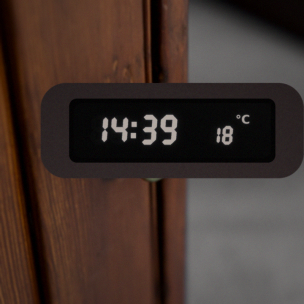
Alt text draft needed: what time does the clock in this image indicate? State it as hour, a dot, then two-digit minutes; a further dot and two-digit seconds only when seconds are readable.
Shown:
14.39
